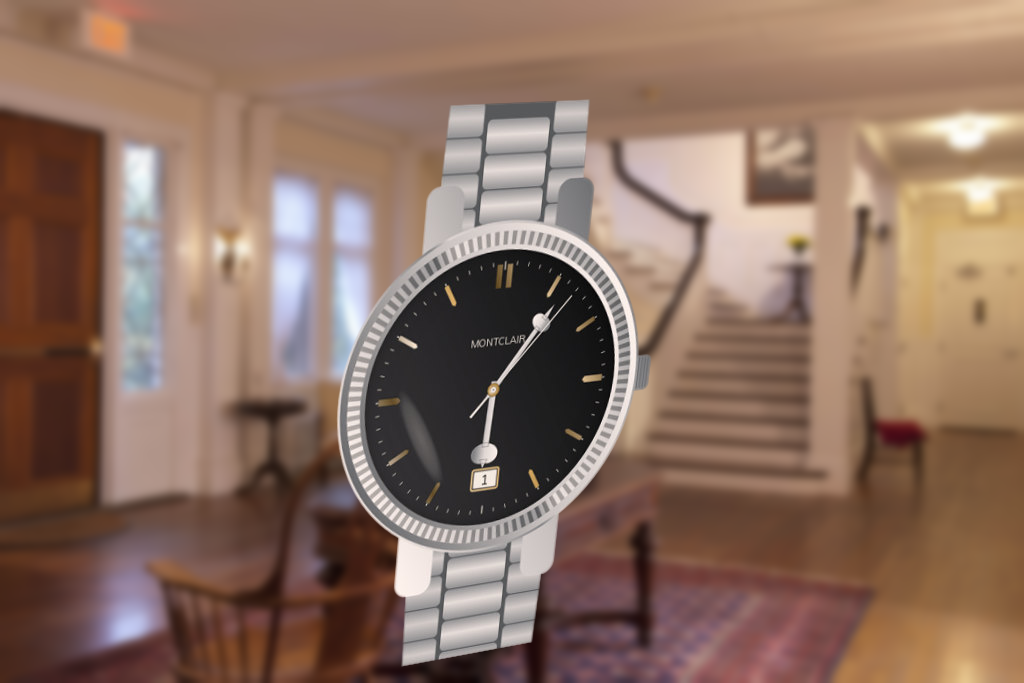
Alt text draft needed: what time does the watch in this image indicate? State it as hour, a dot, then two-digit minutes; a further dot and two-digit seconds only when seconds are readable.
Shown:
6.06.07
